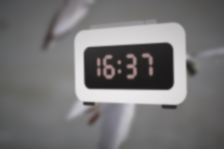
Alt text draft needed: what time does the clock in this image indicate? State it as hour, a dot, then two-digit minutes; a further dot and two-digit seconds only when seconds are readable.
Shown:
16.37
